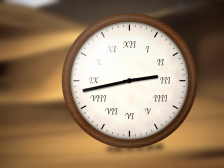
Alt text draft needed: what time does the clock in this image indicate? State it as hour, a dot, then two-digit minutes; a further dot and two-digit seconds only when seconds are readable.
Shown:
2.43
